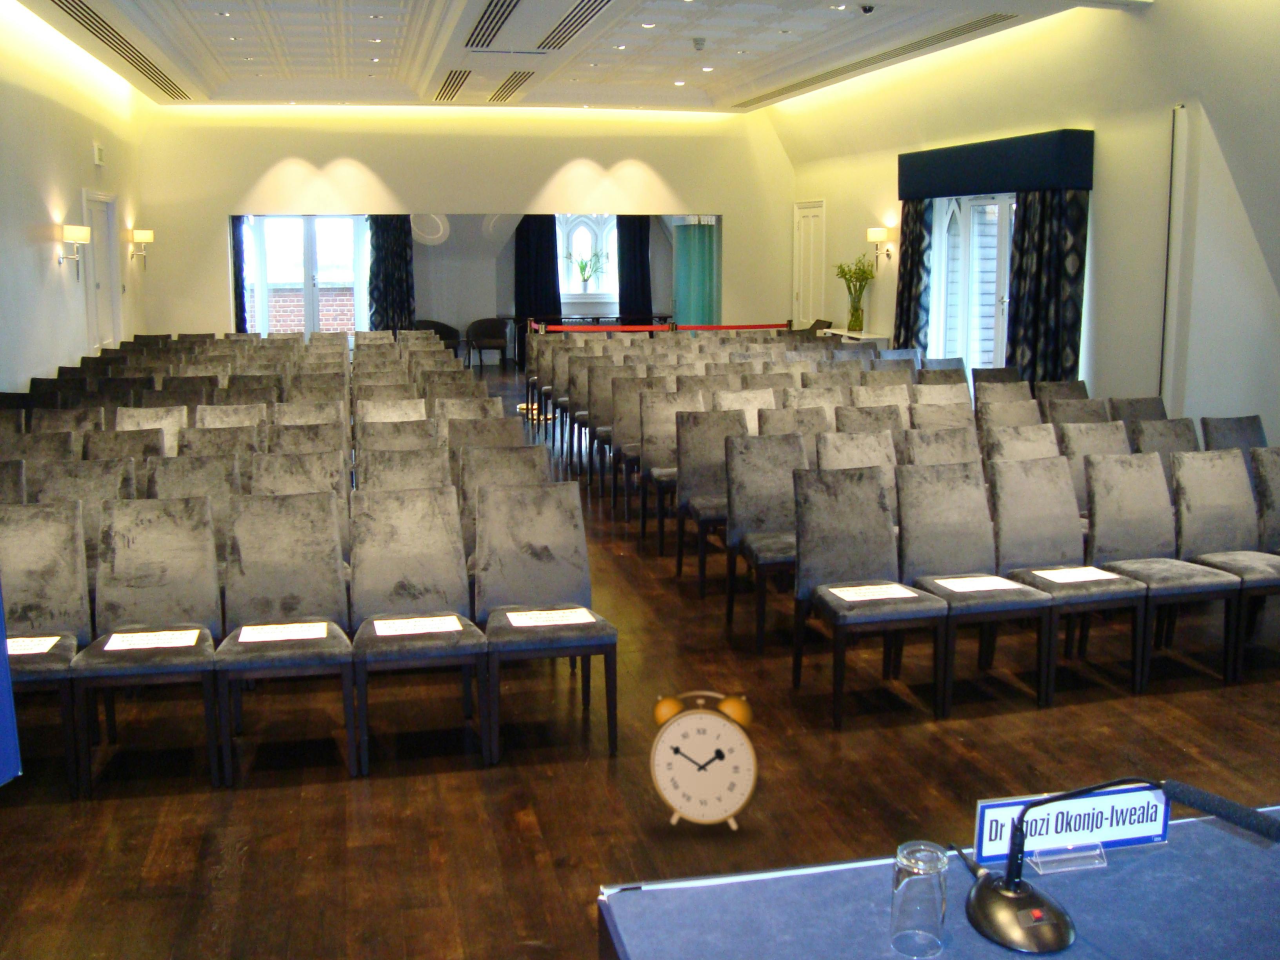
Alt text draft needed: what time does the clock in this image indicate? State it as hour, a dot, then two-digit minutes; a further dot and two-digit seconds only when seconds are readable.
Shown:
1.50
